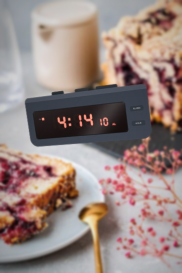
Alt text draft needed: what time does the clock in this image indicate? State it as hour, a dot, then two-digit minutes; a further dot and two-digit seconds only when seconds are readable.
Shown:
4.14.10
